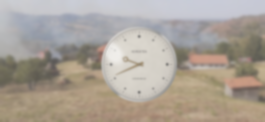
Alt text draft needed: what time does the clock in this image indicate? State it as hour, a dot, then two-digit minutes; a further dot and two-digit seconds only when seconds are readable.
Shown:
9.41
